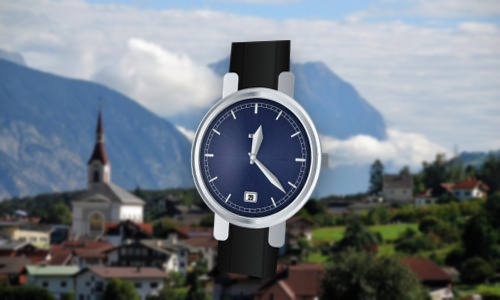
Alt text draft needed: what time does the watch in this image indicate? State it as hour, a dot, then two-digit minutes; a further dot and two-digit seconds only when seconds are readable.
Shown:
12.22
